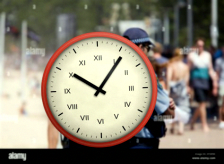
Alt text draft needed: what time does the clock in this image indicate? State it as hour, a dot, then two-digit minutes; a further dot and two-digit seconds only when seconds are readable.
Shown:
10.06
